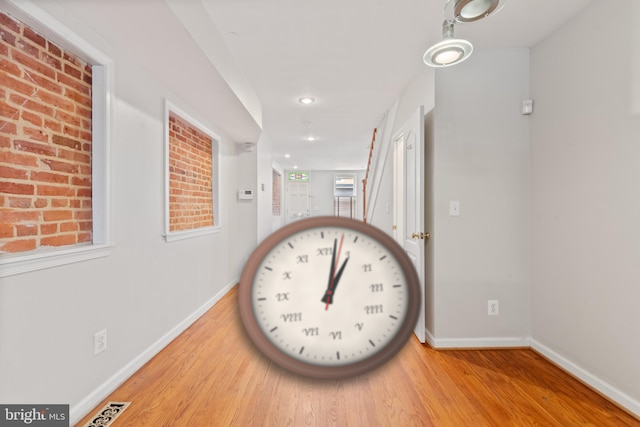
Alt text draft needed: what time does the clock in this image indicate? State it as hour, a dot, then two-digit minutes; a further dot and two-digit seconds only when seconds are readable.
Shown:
1.02.03
